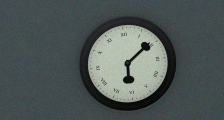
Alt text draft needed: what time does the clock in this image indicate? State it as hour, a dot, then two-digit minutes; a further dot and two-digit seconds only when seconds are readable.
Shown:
6.09
